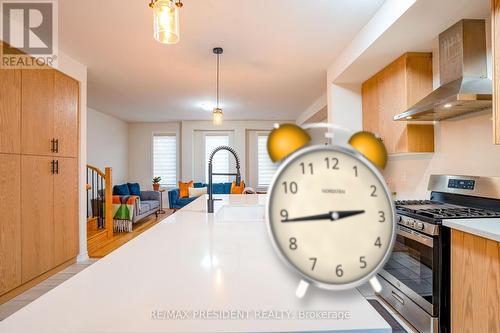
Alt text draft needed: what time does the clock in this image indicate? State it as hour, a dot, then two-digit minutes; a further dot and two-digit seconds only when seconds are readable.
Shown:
2.44
